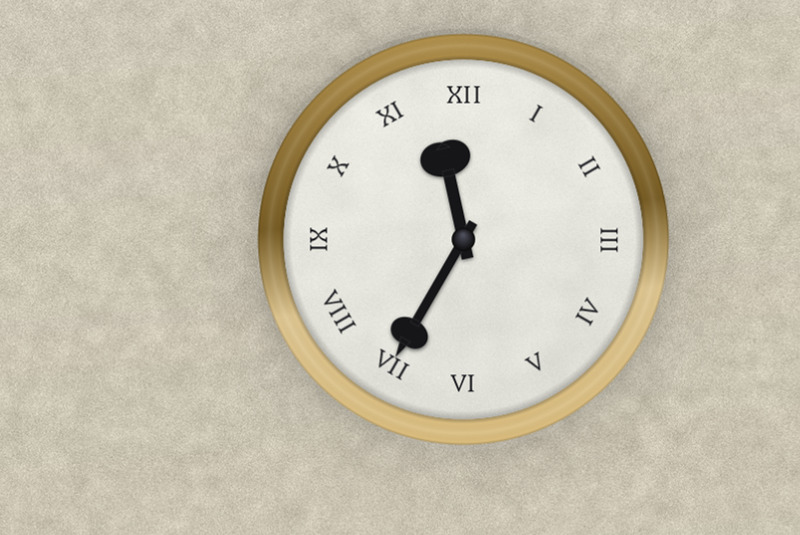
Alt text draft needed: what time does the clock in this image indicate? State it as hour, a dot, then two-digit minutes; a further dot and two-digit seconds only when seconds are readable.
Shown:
11.35
